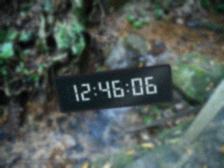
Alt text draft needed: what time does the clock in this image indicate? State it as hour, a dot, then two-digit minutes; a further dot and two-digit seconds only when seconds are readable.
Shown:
12.46.06
